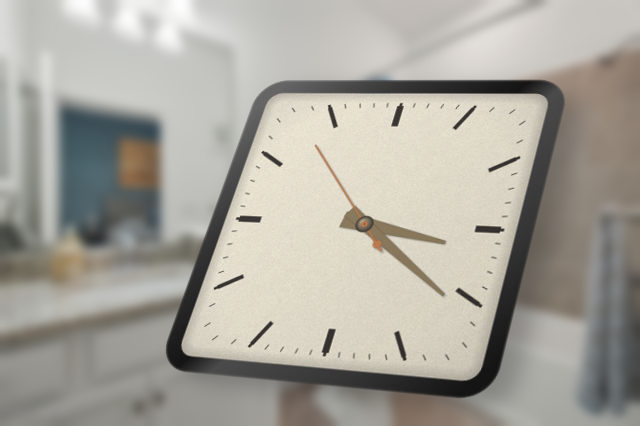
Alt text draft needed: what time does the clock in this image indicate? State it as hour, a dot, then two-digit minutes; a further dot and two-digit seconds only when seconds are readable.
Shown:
3.20.53
